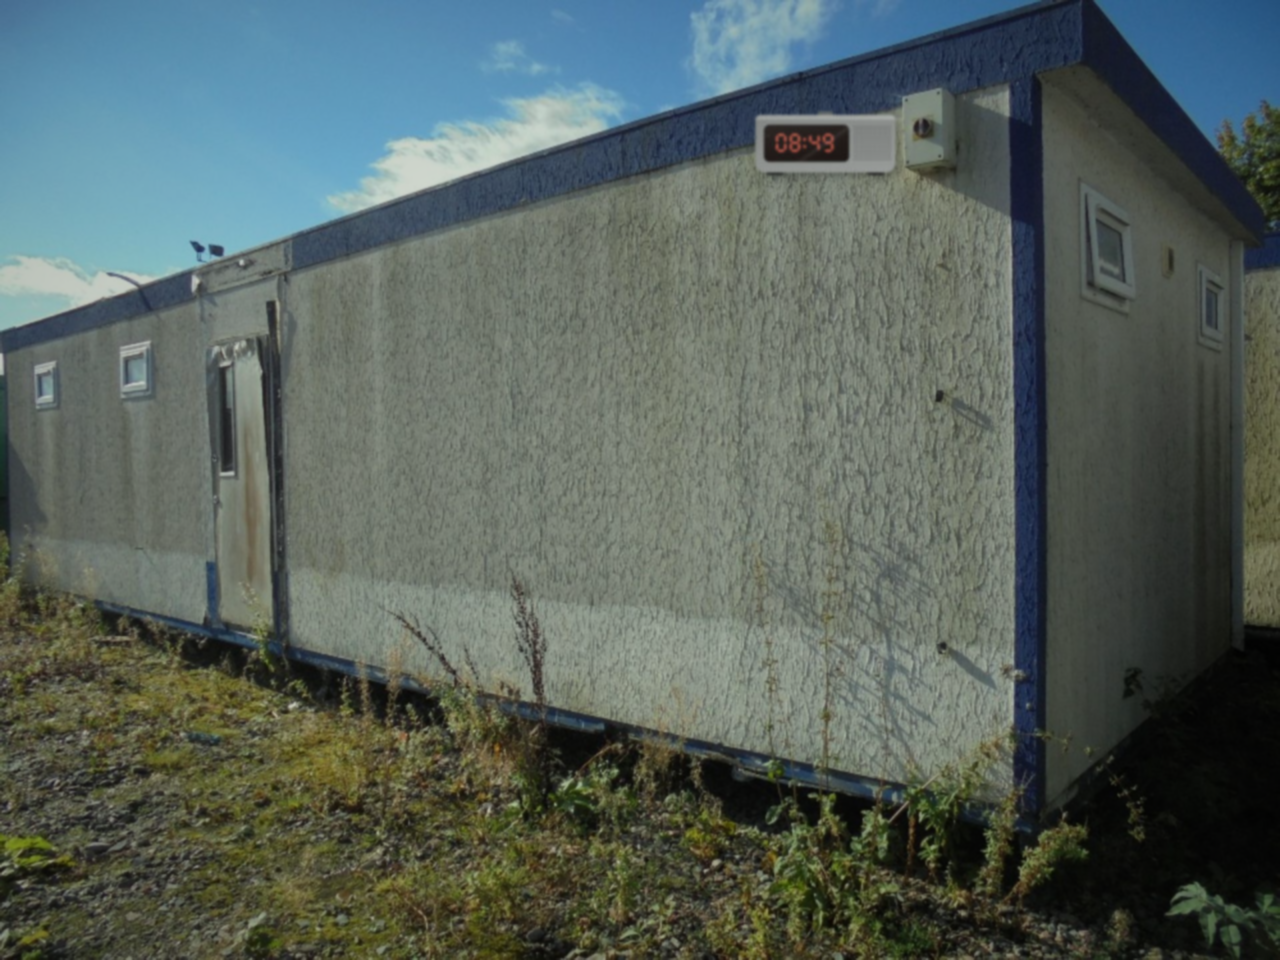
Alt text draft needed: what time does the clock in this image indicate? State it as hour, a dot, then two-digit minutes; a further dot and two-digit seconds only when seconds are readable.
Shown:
8.49
